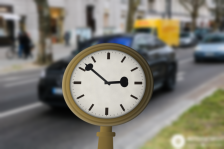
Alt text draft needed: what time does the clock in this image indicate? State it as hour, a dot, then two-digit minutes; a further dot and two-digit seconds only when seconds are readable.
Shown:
2.52
